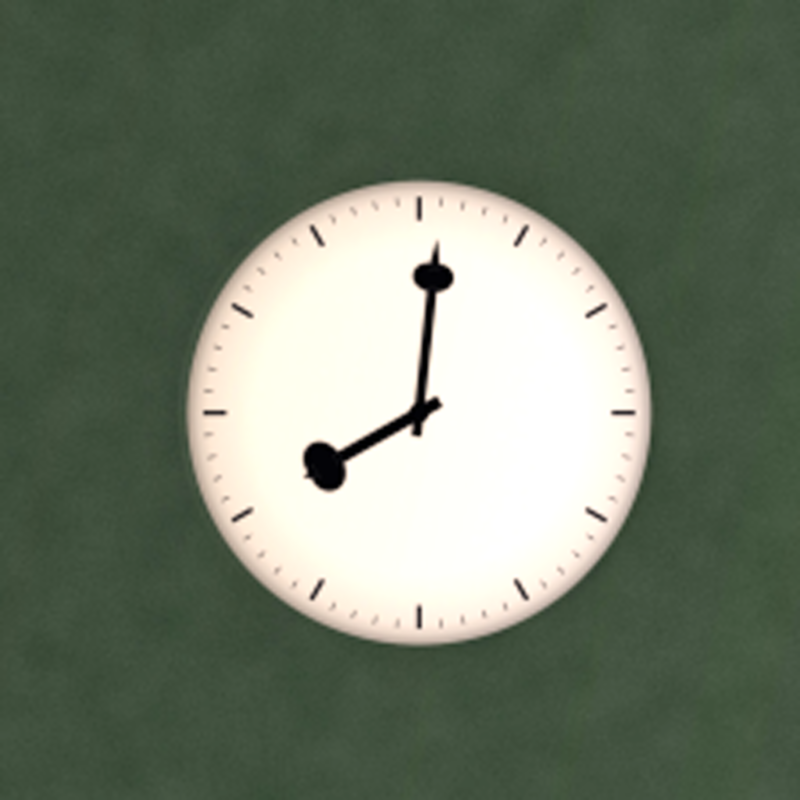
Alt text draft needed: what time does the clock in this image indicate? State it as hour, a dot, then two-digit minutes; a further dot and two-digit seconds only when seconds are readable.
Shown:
8.01
